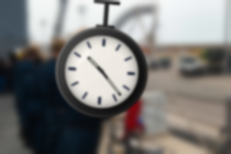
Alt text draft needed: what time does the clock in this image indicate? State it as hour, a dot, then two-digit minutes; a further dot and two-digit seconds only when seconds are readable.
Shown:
10.23
